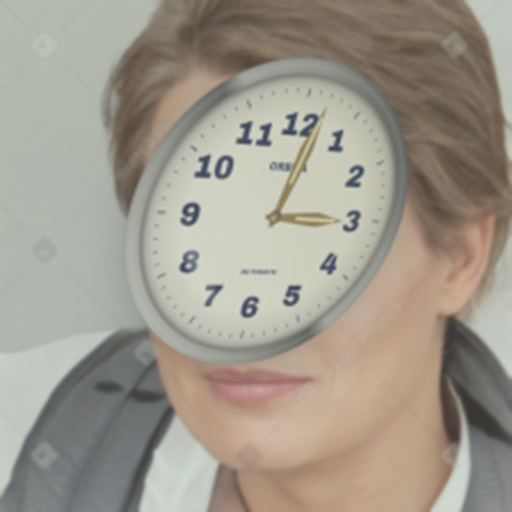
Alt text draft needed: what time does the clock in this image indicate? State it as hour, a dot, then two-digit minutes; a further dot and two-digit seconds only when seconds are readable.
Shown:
3.02
